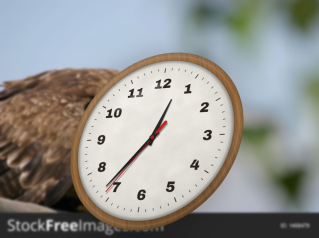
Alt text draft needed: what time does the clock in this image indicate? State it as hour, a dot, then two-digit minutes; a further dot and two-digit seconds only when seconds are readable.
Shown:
12.36.36
